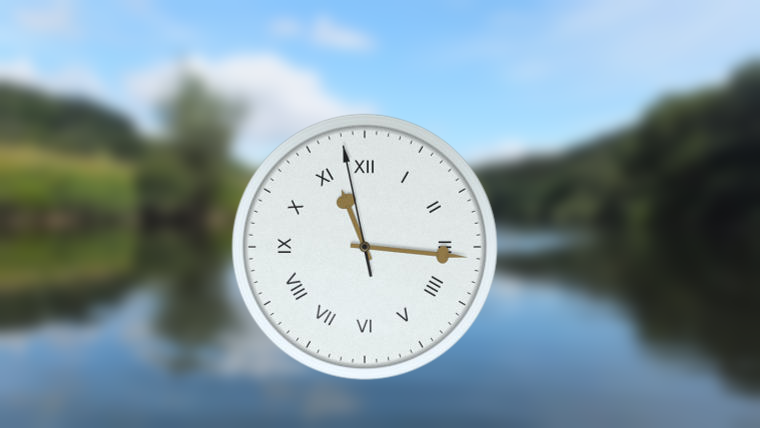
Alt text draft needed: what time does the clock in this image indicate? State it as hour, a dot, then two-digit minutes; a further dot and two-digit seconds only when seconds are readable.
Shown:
11.15.58
